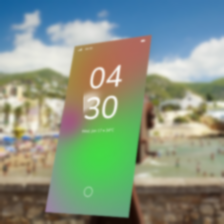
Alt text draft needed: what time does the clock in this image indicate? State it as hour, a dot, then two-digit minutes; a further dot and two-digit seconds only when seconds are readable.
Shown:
4.30
